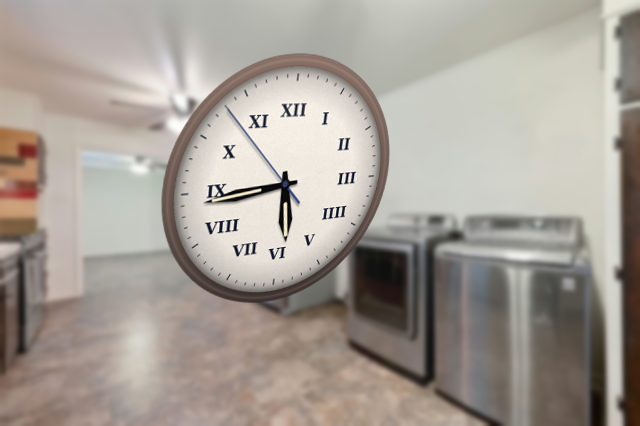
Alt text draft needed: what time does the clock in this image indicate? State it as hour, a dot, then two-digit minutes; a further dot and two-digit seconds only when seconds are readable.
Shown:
5.43.53
